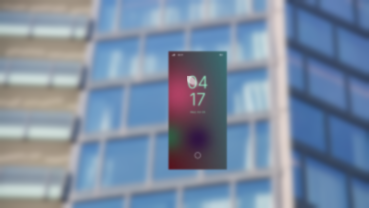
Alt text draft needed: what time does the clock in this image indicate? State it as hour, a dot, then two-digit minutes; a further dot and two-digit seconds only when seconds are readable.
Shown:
4.17
